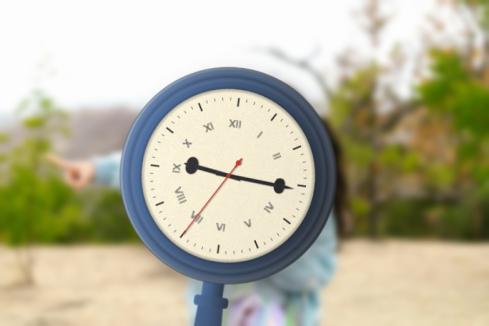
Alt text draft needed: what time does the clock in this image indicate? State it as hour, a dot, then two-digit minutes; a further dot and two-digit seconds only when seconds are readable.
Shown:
9.15.35
